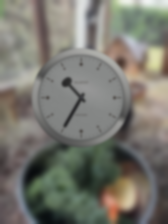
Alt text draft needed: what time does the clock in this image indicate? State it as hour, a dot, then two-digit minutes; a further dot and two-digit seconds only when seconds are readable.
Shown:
10.35
